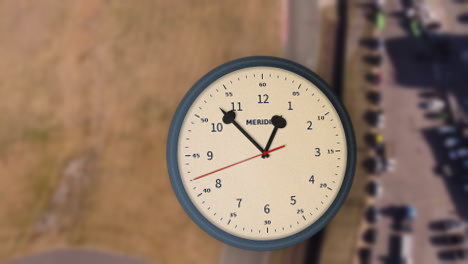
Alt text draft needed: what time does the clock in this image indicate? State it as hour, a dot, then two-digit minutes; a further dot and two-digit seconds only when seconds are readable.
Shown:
12.52.42
